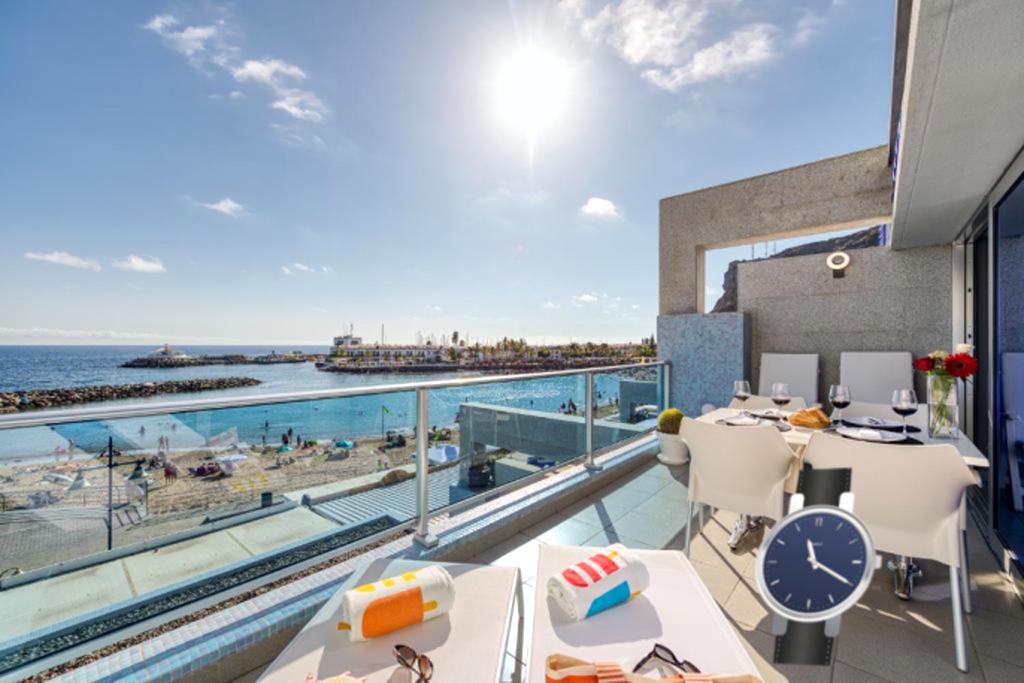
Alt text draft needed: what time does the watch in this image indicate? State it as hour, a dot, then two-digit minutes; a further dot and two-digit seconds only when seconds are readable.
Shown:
11.20
